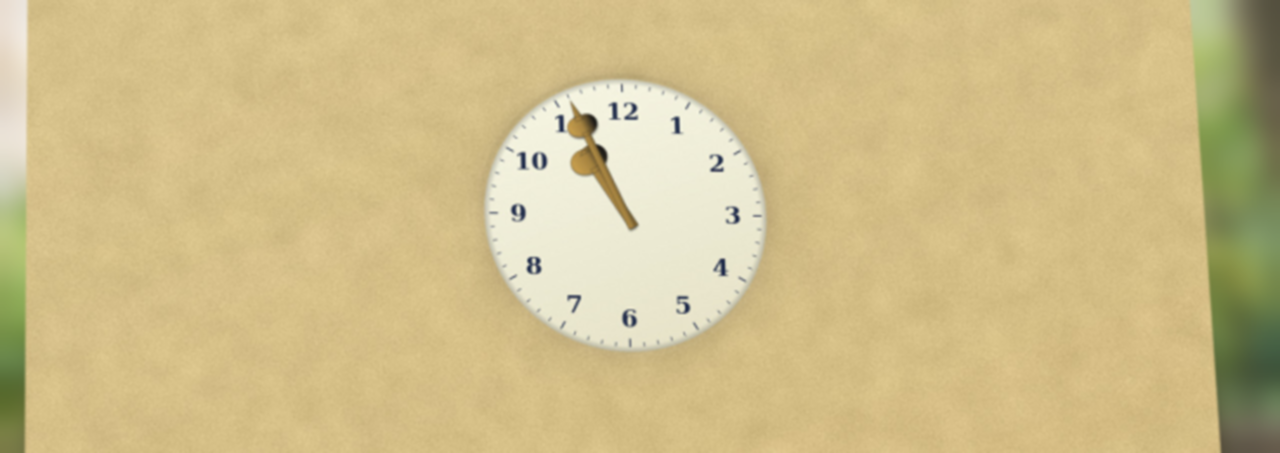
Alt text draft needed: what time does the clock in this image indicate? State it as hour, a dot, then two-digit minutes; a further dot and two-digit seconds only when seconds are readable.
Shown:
10.56
